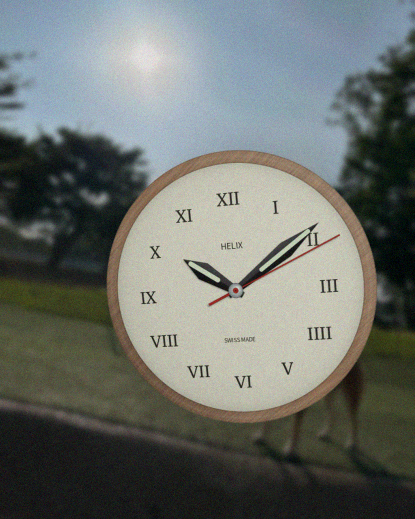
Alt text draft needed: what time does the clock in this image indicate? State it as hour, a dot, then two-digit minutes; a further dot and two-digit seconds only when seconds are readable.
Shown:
10.09.11
